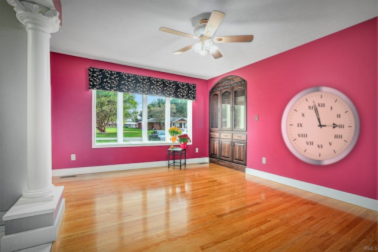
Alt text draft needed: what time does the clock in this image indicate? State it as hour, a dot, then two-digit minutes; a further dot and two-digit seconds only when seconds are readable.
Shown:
2.57
